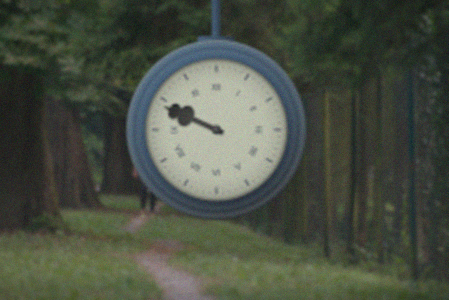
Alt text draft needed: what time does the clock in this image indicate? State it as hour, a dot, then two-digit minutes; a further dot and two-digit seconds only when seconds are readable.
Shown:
9.49
